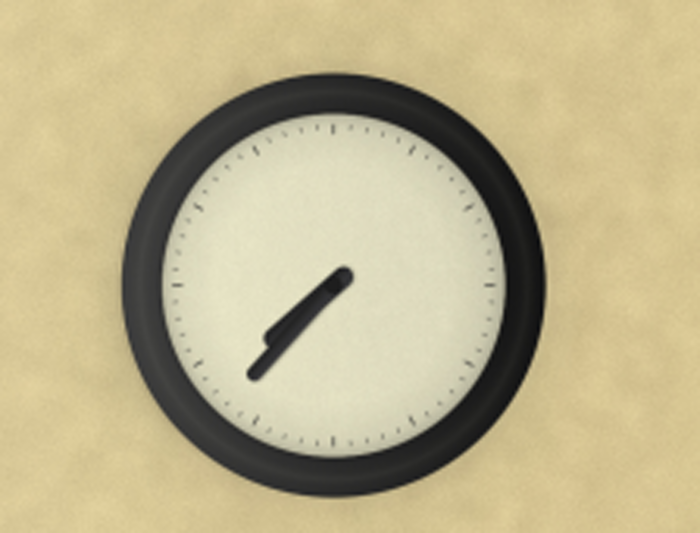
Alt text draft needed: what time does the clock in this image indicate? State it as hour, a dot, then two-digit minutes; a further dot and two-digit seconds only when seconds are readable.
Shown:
7.37
